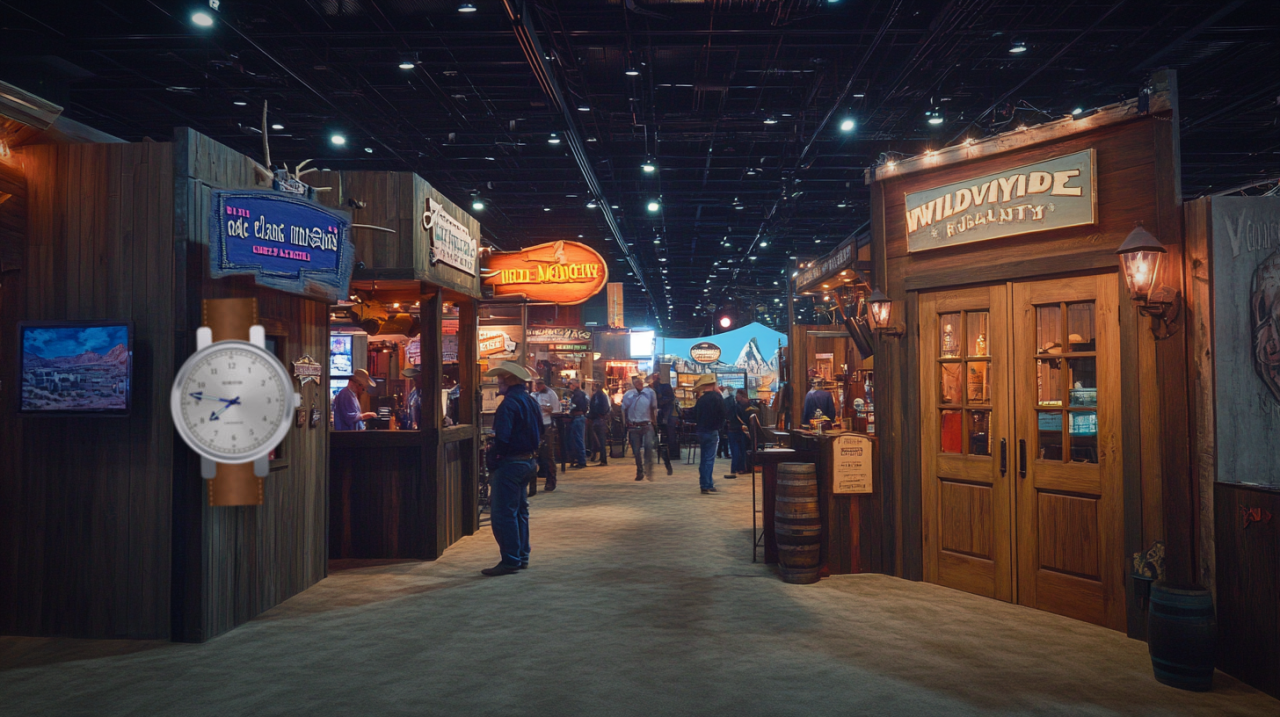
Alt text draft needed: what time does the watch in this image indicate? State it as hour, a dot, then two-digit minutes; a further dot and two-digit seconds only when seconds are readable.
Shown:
7.47
